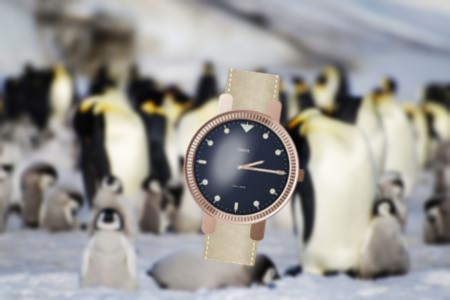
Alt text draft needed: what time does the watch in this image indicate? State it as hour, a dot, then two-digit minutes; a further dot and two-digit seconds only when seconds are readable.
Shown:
2.15
